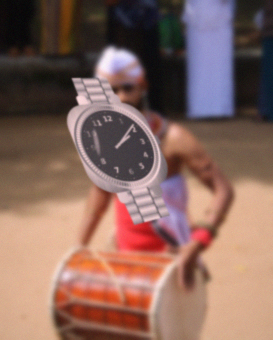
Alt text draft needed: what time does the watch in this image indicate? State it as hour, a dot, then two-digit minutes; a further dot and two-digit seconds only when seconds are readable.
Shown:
2.09
